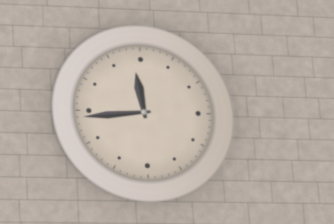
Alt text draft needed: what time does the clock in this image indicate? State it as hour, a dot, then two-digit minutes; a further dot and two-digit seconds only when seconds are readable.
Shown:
11.44
